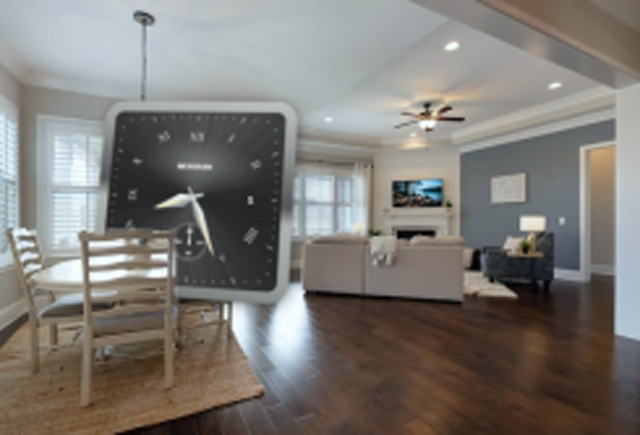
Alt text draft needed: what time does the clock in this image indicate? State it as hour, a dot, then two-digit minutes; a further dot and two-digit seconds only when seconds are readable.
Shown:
8.26
